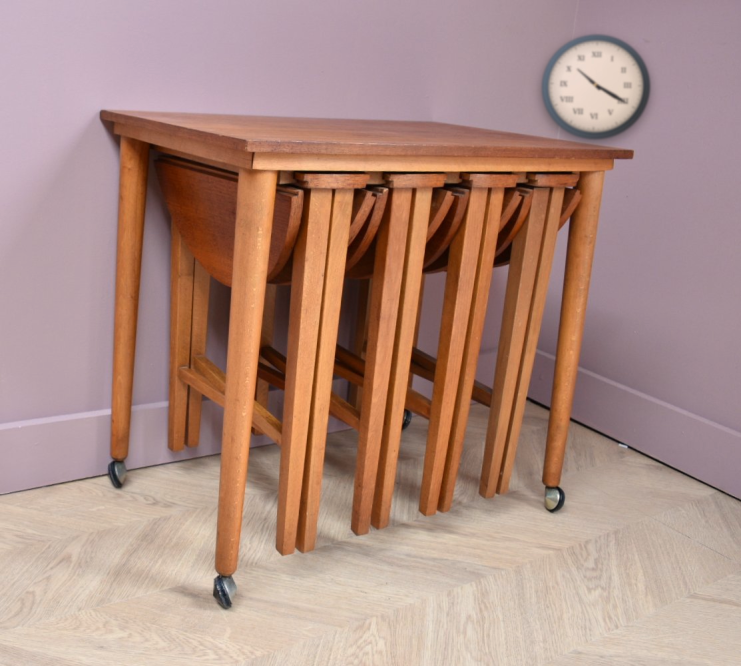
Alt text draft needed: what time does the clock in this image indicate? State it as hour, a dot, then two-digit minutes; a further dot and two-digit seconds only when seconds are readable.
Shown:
10.20
